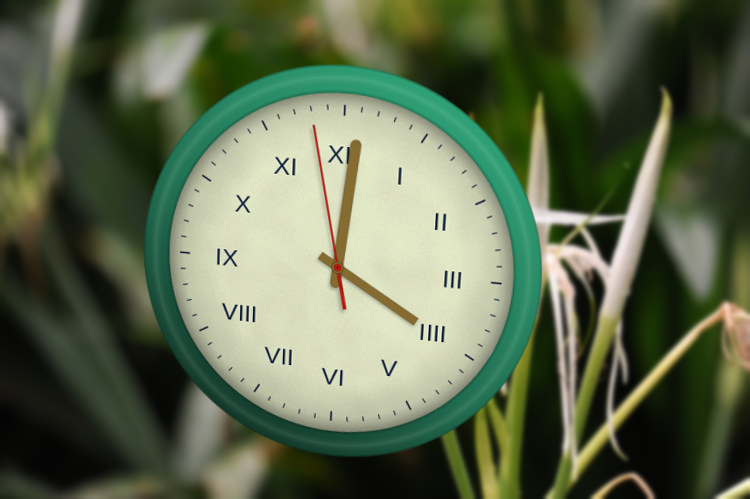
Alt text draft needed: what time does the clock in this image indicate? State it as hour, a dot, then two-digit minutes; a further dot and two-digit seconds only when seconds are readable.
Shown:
4.00.58
